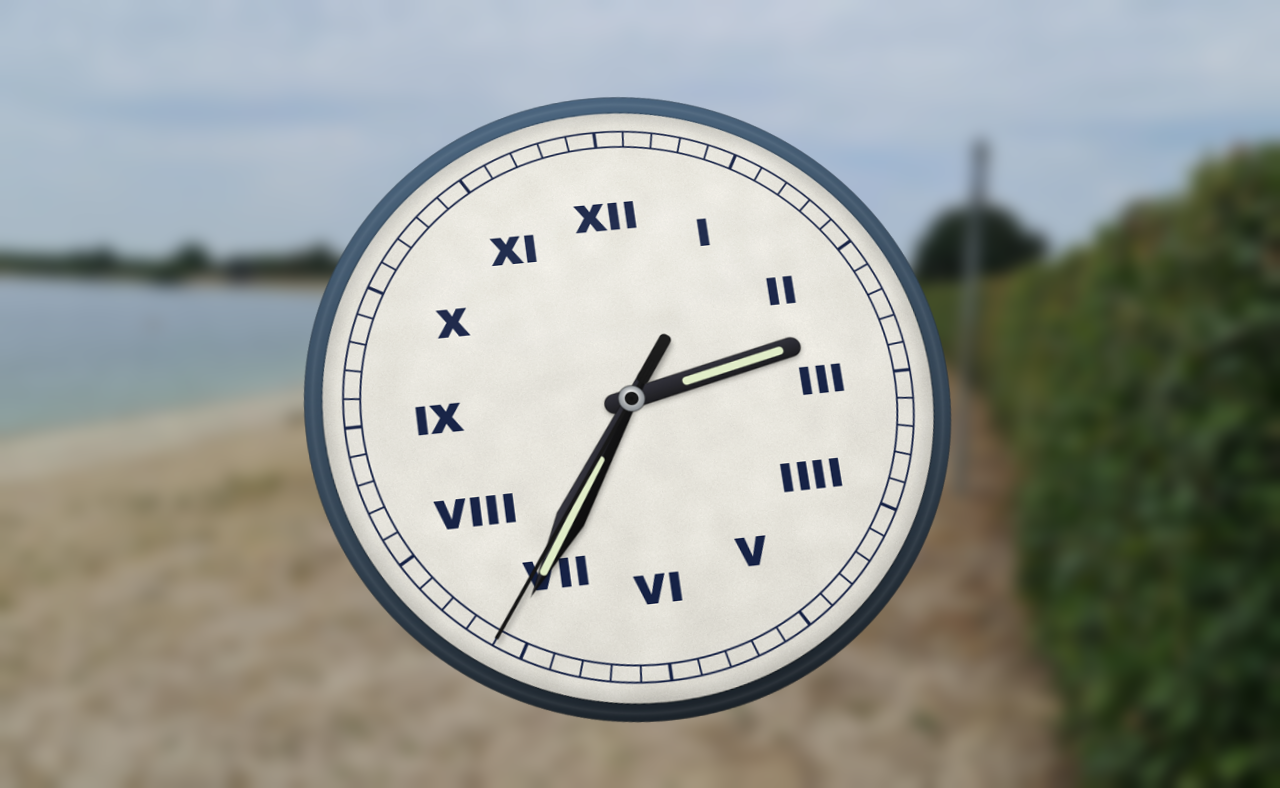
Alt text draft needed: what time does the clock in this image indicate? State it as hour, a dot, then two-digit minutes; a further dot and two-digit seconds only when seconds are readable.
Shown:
2.35.36
